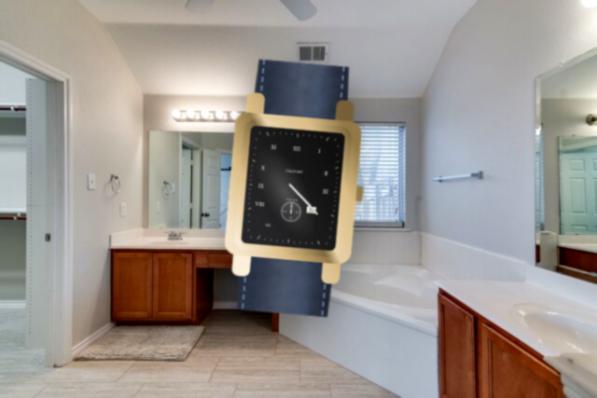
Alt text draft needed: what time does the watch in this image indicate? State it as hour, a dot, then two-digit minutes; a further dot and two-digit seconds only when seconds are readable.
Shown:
4.22
